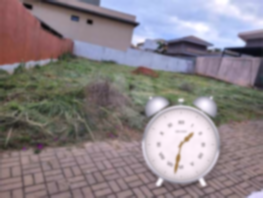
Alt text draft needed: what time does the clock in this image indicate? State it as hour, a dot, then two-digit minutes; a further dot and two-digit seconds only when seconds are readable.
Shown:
1.32
